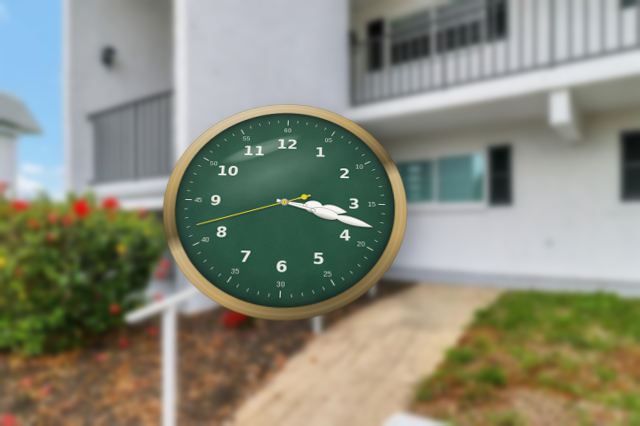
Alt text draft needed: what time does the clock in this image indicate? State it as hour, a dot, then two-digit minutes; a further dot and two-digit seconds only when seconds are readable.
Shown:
3.17.42
